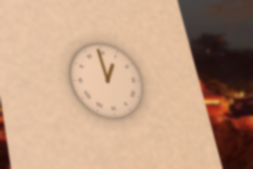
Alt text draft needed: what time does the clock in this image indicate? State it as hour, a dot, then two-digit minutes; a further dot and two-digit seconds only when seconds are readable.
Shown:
12.59
